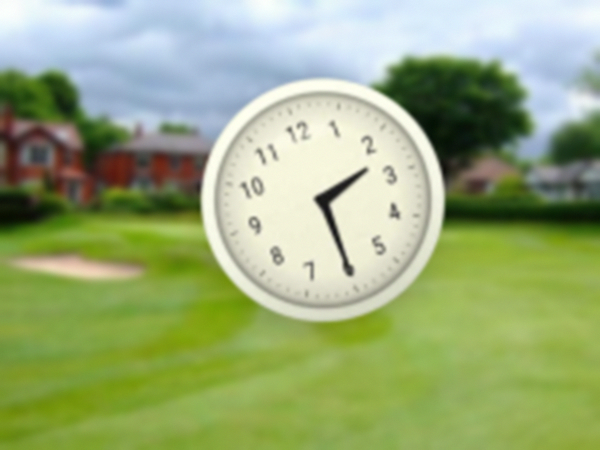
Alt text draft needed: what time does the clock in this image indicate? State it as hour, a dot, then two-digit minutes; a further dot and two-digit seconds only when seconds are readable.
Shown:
2.30
